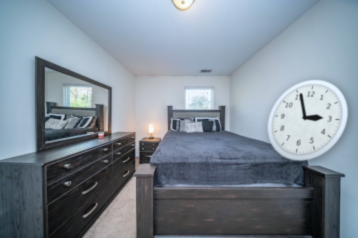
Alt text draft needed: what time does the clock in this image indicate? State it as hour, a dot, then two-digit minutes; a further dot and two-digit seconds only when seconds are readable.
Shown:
2.56
